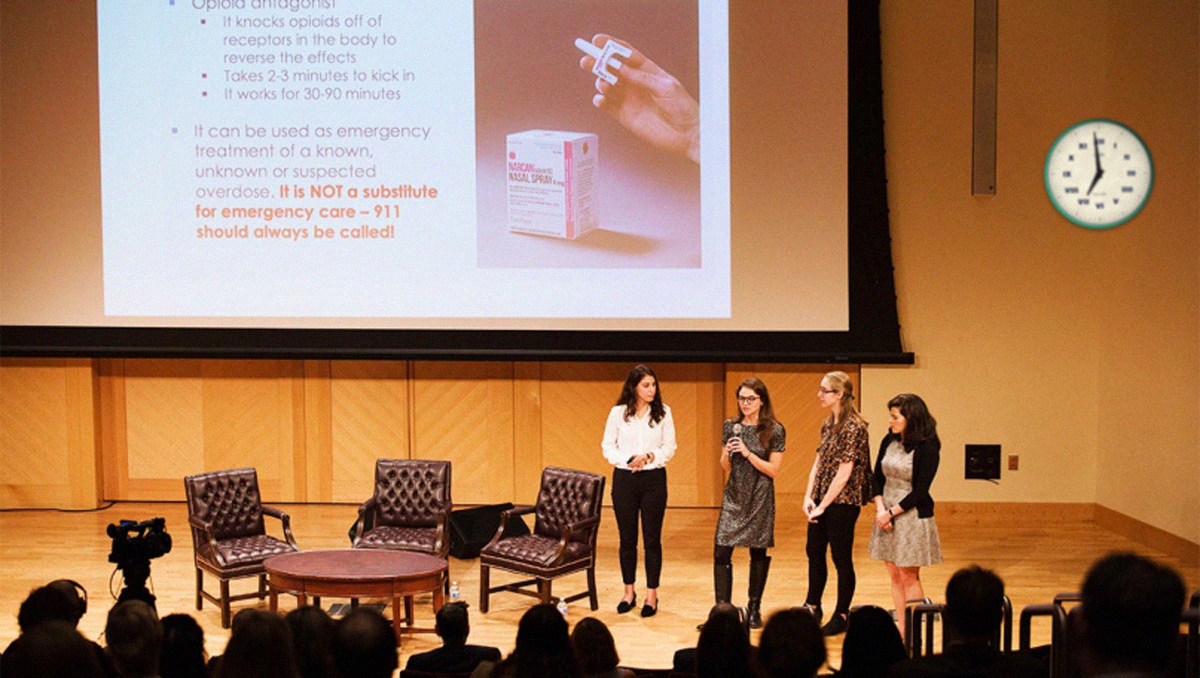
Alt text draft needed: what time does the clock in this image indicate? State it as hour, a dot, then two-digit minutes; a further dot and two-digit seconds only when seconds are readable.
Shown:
6.59
